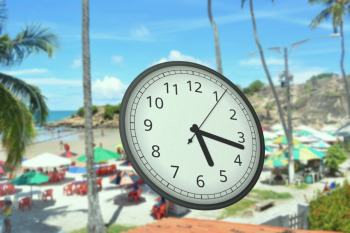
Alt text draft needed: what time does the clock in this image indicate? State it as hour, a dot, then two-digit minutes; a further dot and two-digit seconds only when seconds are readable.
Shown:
5.17.06
